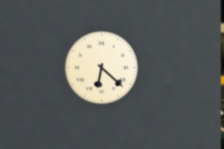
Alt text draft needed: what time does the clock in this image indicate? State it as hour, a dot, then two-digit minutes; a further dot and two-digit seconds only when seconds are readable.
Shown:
6.22
